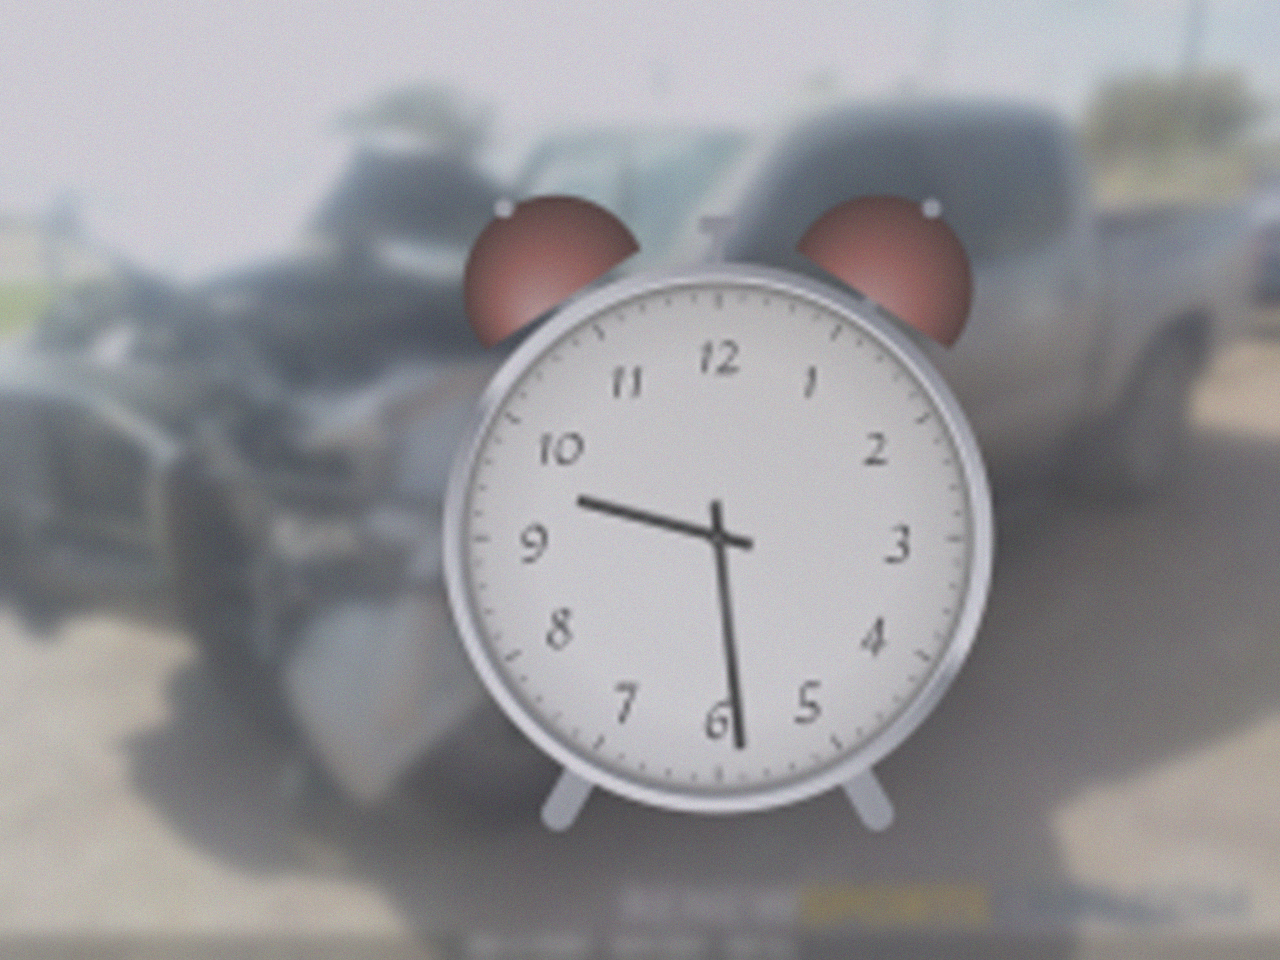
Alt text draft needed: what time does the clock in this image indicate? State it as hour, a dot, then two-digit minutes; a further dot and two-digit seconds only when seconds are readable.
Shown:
9.29
